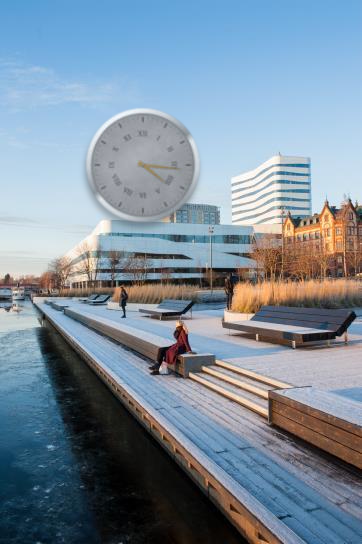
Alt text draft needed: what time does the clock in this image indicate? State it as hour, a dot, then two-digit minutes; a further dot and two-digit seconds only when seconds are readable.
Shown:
4.16
